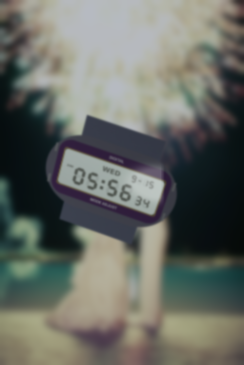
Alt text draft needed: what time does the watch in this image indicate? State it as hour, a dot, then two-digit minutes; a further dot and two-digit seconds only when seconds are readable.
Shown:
5.56
